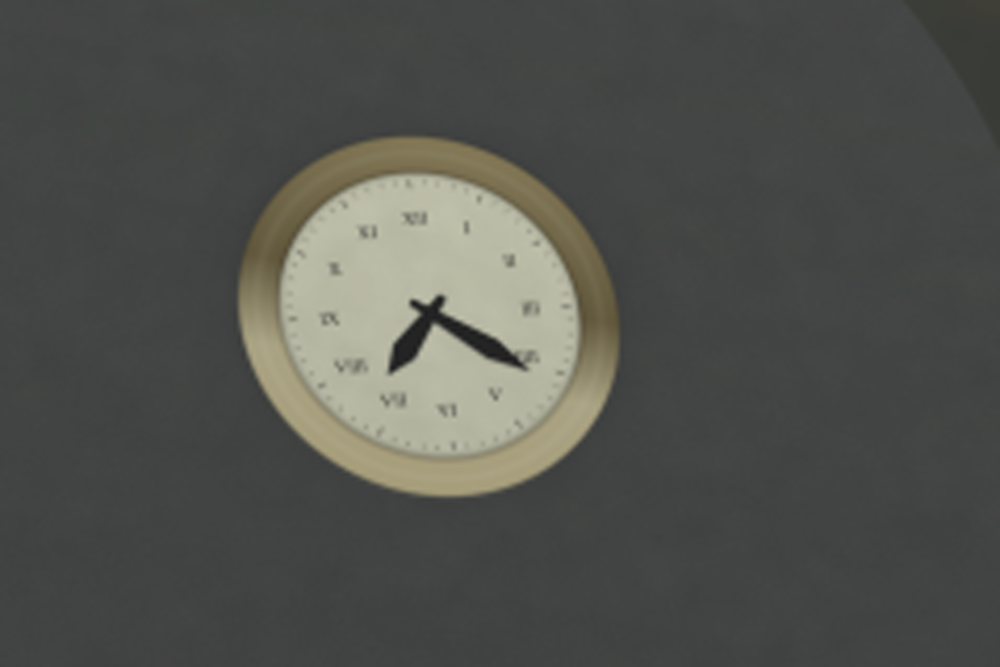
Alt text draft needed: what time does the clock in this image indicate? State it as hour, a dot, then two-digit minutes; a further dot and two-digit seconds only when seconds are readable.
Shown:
7.21
